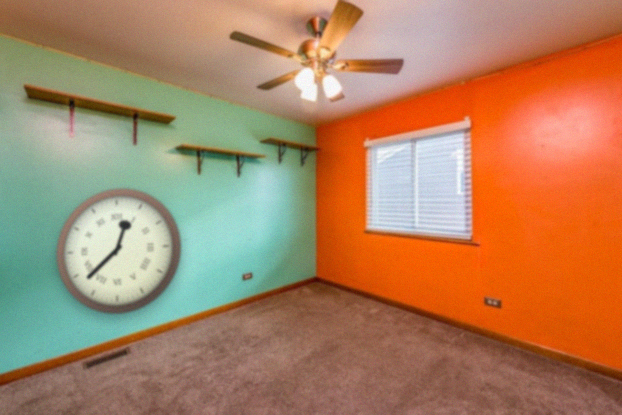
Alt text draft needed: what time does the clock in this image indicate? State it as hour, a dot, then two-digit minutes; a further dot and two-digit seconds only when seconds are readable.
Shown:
12.38
